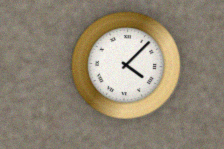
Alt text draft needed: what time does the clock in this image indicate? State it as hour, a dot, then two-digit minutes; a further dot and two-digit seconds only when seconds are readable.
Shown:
4.07
